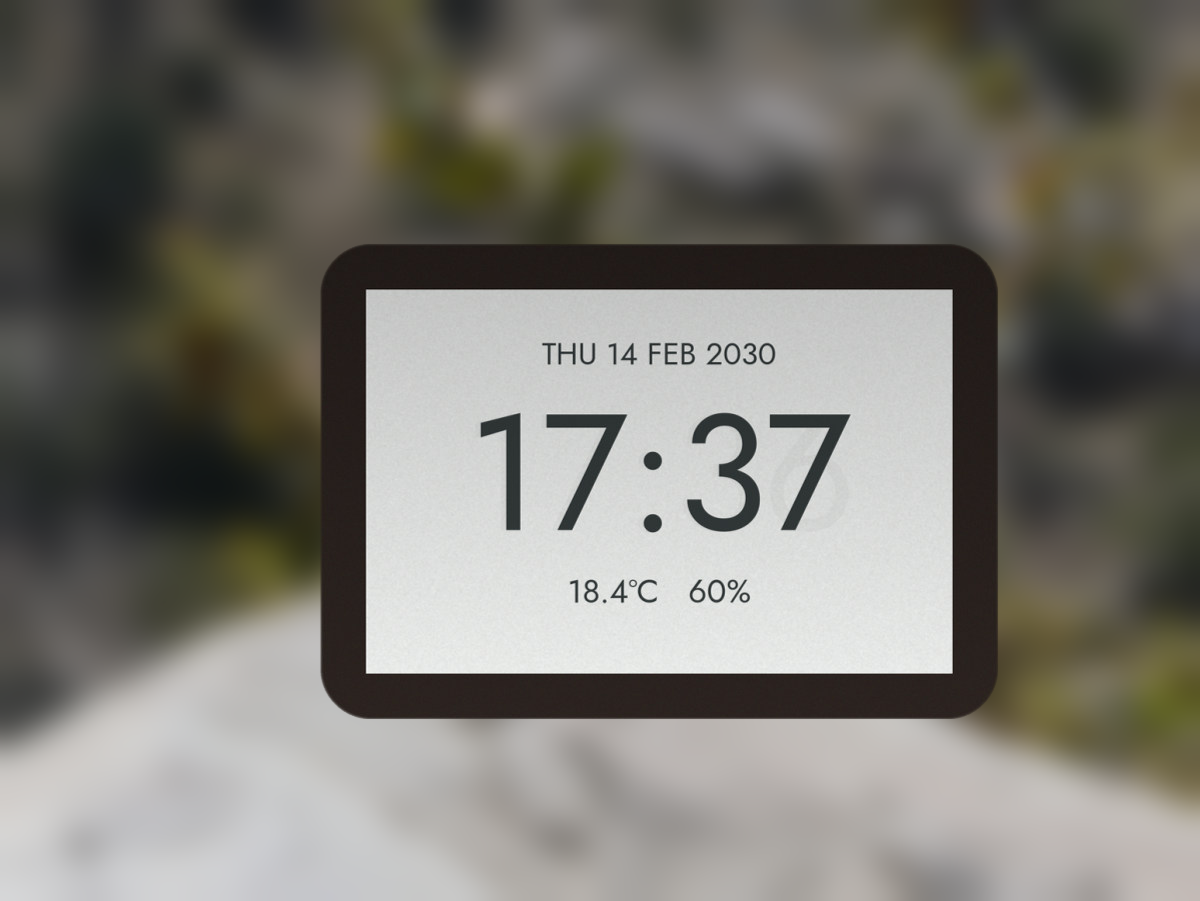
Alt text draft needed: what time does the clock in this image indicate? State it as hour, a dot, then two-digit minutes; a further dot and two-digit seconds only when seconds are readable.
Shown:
17.37
